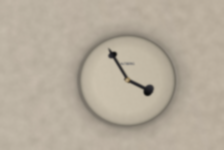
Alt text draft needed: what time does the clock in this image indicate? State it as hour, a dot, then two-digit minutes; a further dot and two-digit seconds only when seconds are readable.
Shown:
3.55
